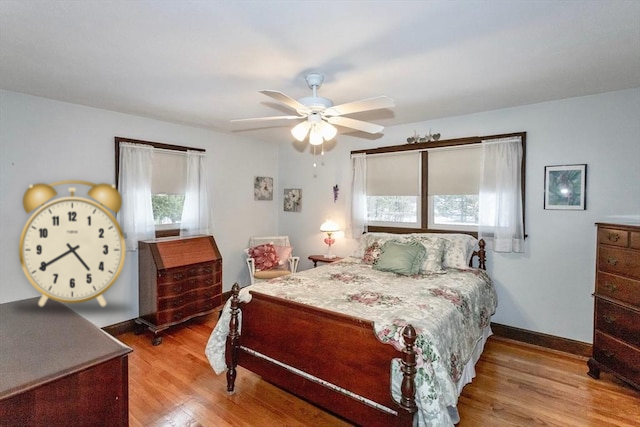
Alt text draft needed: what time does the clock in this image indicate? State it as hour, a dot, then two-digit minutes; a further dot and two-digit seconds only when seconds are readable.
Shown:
4.40
